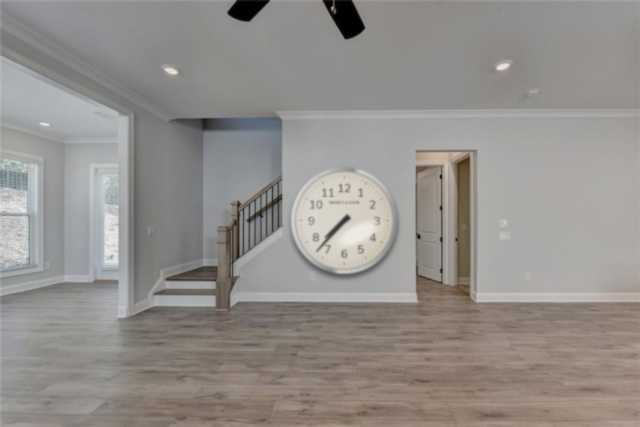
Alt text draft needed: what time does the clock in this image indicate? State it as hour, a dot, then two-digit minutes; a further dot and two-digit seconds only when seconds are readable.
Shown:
7.37
